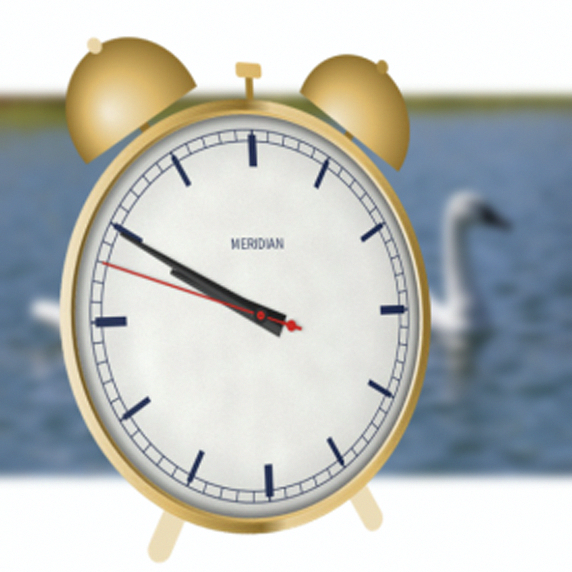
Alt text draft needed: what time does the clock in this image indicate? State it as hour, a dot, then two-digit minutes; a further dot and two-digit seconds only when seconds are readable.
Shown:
9.49.48
